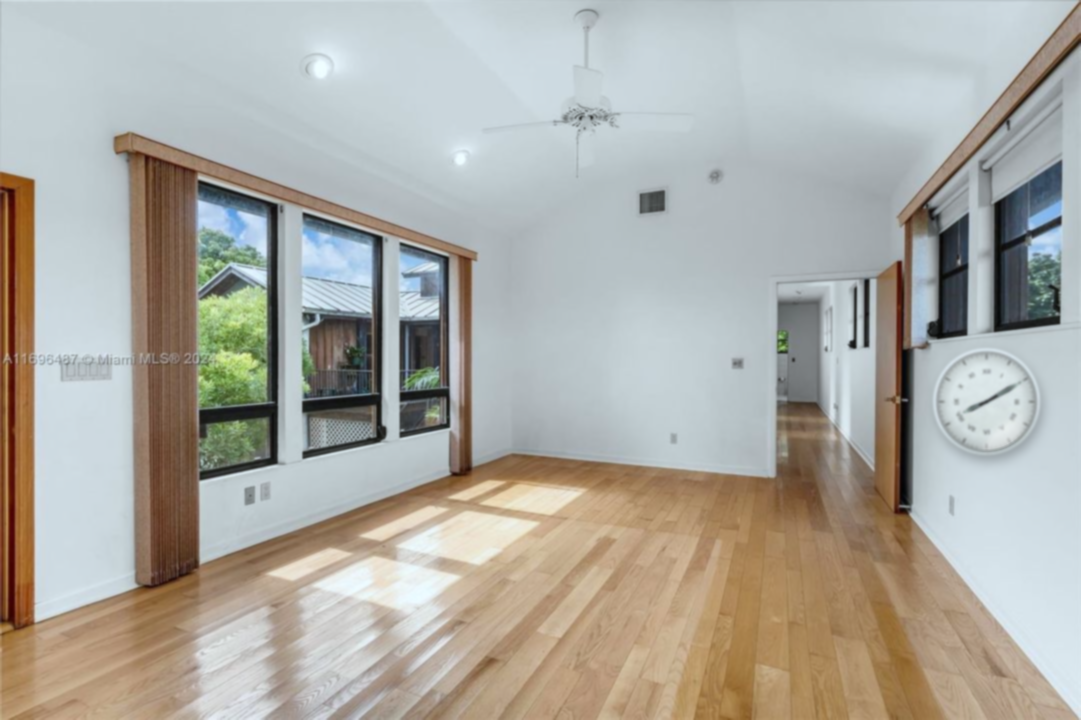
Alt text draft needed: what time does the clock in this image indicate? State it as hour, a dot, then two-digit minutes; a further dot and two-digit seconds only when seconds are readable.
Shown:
8.10
